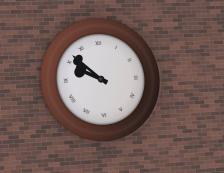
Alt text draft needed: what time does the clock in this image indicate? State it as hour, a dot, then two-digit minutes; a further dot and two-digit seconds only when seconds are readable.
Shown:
9.52
